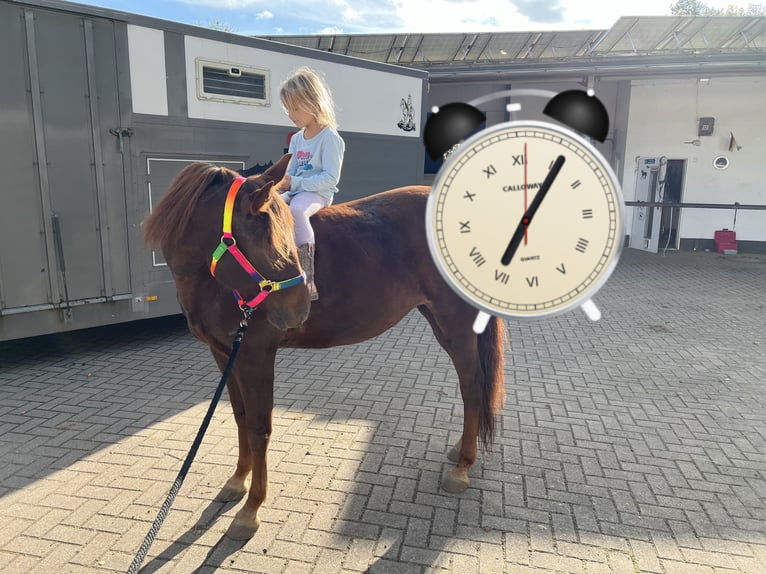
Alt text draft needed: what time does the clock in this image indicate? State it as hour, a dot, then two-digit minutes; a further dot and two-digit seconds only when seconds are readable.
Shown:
7.06.01
